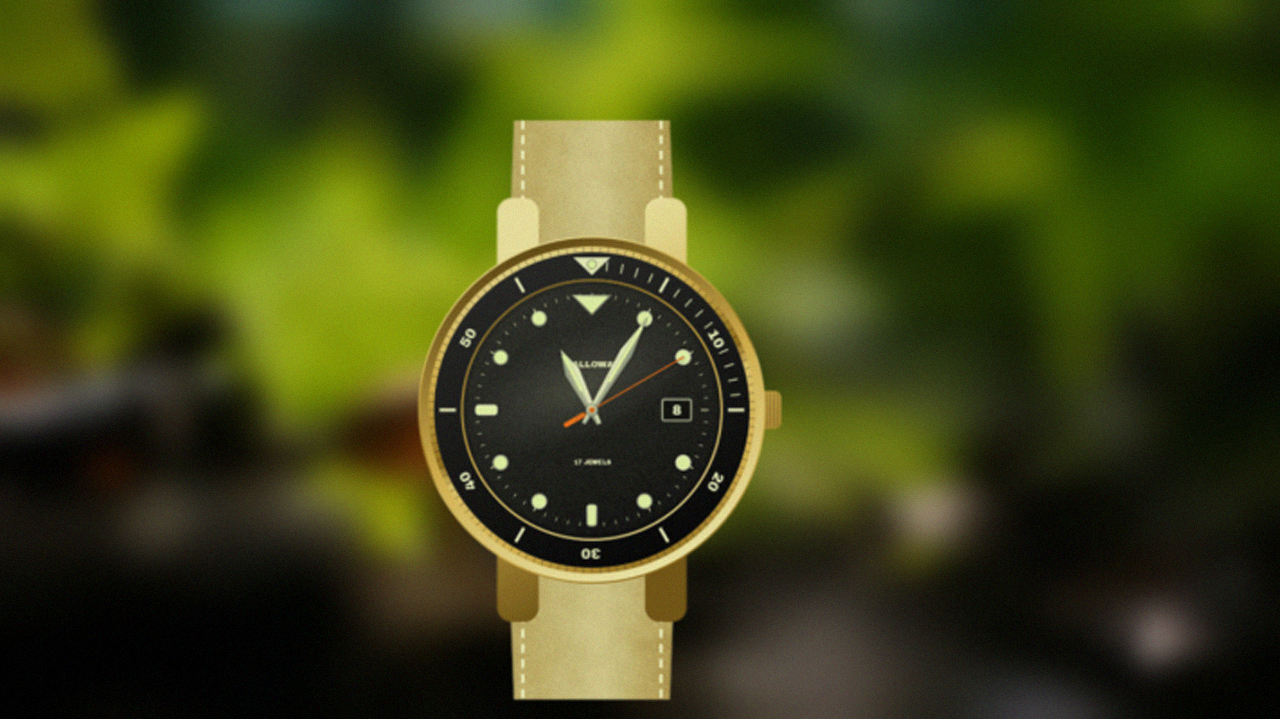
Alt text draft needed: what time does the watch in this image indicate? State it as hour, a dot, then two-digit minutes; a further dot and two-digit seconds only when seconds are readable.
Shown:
11.05.10
